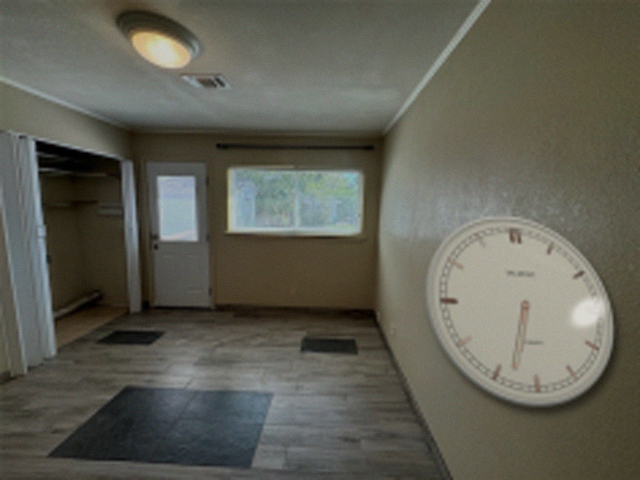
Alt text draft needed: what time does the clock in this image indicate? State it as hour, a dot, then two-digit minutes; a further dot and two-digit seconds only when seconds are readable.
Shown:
6.33
